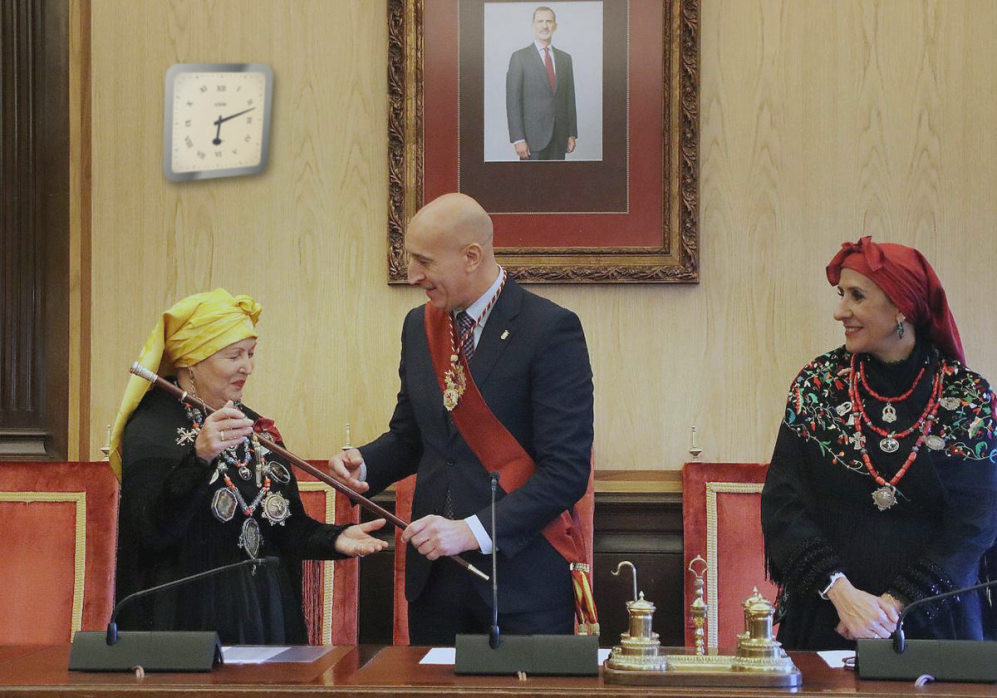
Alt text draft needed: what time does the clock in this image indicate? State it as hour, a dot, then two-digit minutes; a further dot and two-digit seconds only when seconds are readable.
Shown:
6.12
